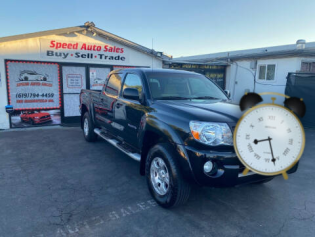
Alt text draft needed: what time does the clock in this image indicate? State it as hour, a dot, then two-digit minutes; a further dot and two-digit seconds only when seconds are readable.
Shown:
8.27
